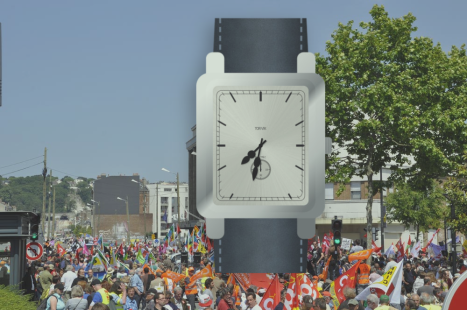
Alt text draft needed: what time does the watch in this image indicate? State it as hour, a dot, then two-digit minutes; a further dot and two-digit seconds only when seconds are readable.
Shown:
7.32
